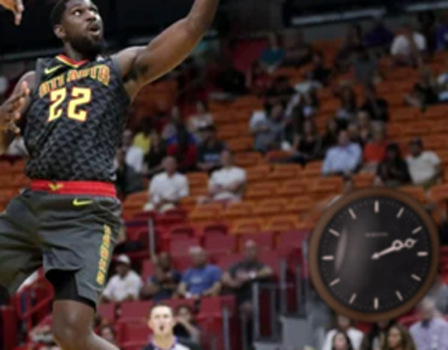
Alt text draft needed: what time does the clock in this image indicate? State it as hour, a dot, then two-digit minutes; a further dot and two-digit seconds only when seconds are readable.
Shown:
2.12
